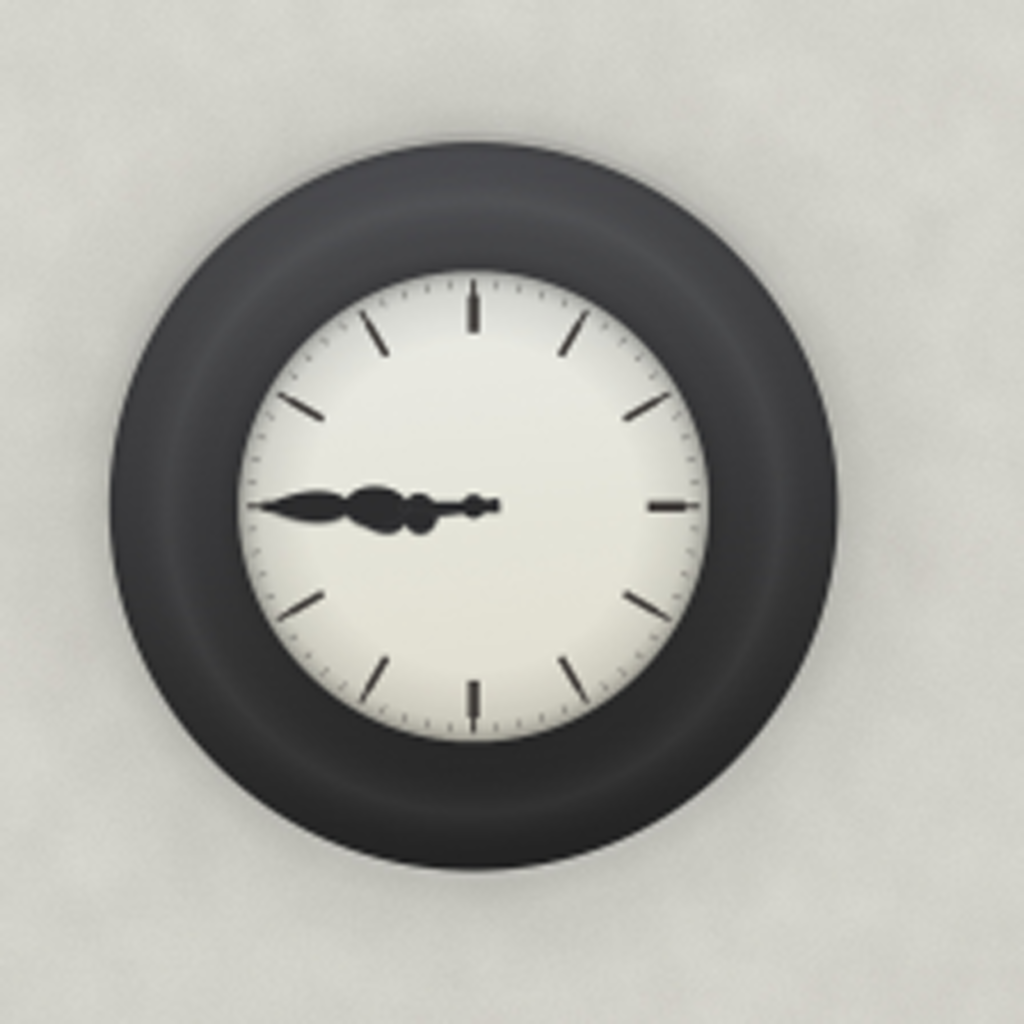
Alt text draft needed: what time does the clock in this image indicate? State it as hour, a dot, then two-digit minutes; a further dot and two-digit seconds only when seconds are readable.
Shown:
8.45
